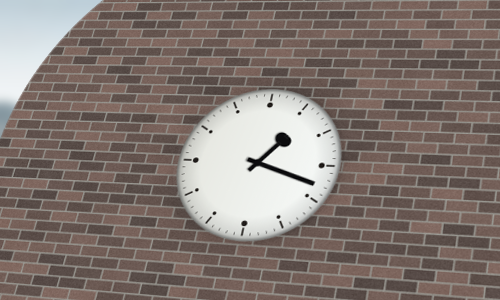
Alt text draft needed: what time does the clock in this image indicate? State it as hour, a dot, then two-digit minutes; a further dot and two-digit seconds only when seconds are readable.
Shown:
1.18
